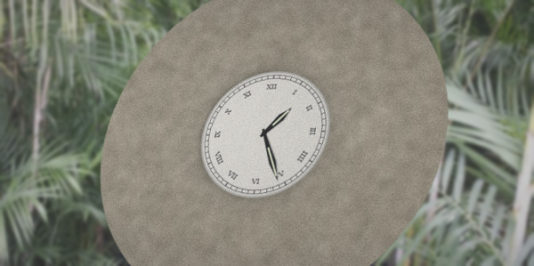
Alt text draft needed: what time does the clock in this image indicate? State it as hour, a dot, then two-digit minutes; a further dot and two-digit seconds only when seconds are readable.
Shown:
1.26
